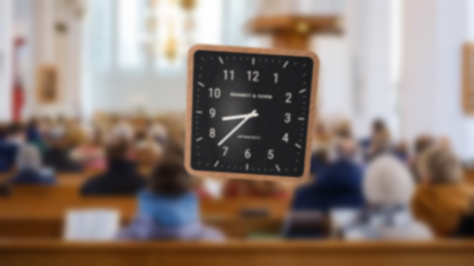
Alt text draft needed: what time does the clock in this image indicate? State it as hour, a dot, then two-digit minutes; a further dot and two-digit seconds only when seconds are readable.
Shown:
8.37
